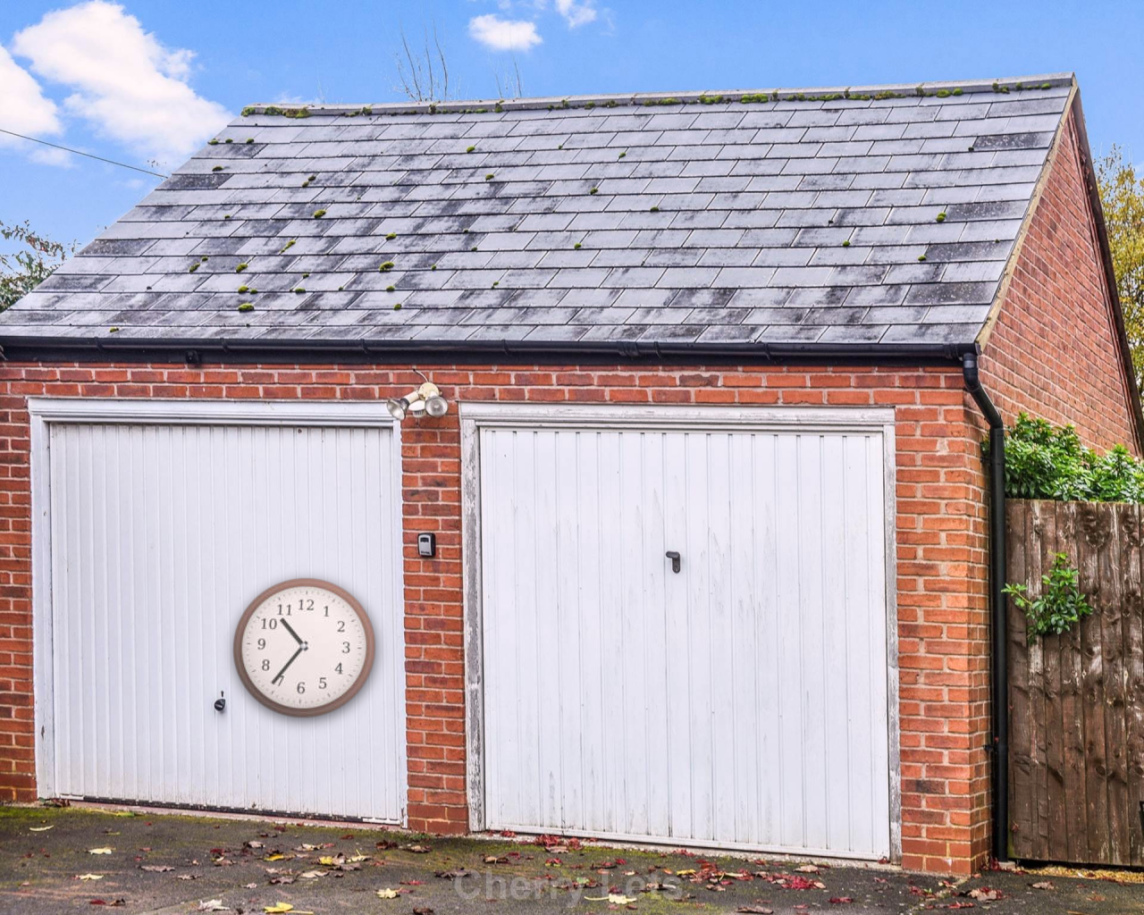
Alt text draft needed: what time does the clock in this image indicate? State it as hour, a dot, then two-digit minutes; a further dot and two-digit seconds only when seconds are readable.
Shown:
10.36
